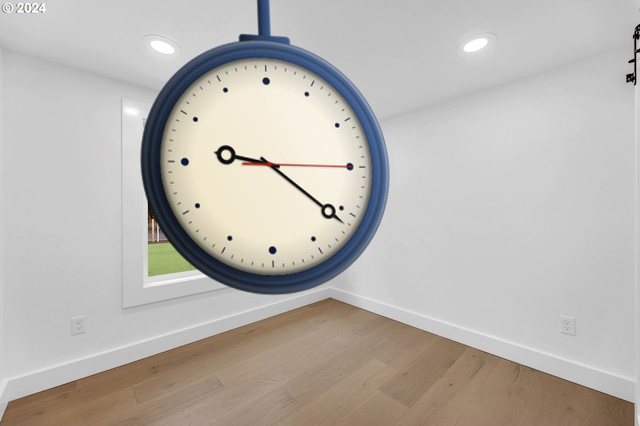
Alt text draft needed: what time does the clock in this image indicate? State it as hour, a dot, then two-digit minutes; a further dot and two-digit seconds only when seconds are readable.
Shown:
9.21.15
